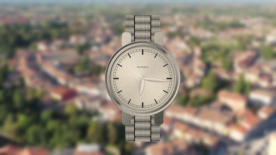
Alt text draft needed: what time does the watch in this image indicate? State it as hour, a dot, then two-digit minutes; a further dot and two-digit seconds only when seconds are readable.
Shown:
6.16
